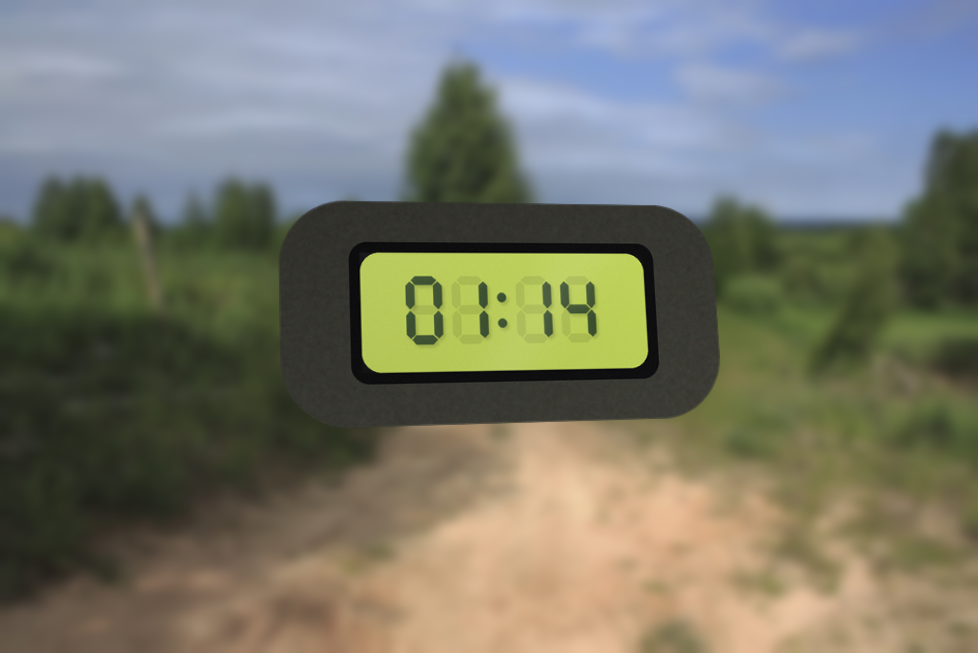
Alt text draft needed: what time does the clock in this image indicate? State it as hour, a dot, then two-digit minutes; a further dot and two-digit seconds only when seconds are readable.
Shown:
1.14
